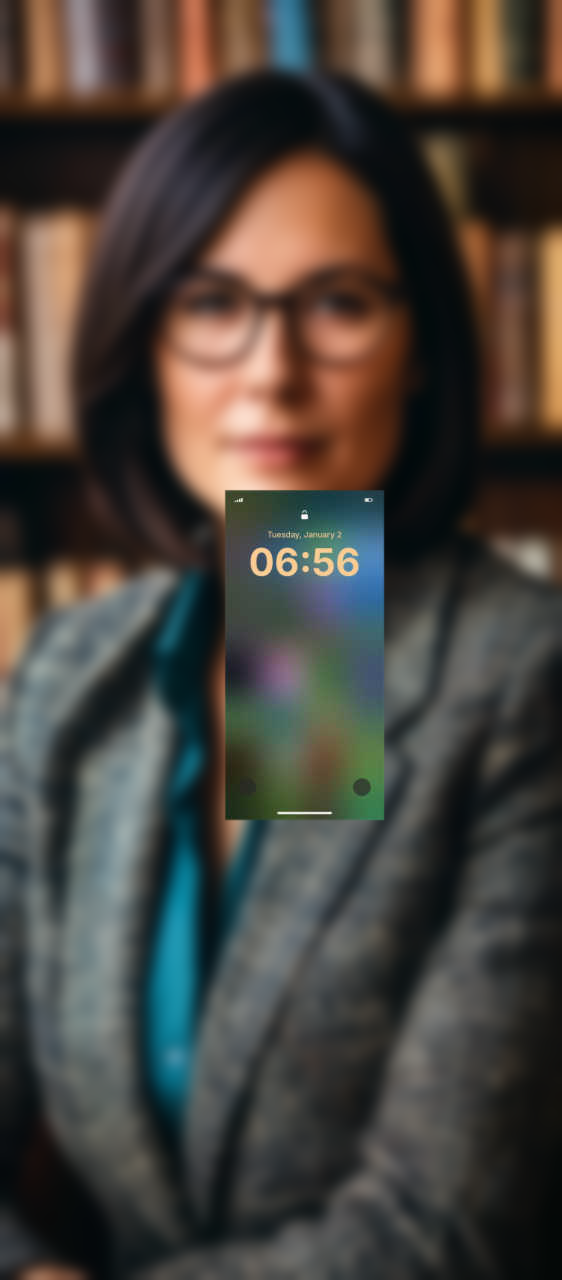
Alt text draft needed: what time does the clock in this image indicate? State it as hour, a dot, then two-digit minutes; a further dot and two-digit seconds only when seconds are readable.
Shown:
6.56
